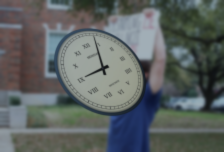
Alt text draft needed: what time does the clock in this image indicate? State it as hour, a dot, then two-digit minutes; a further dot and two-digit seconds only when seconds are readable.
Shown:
9.04
